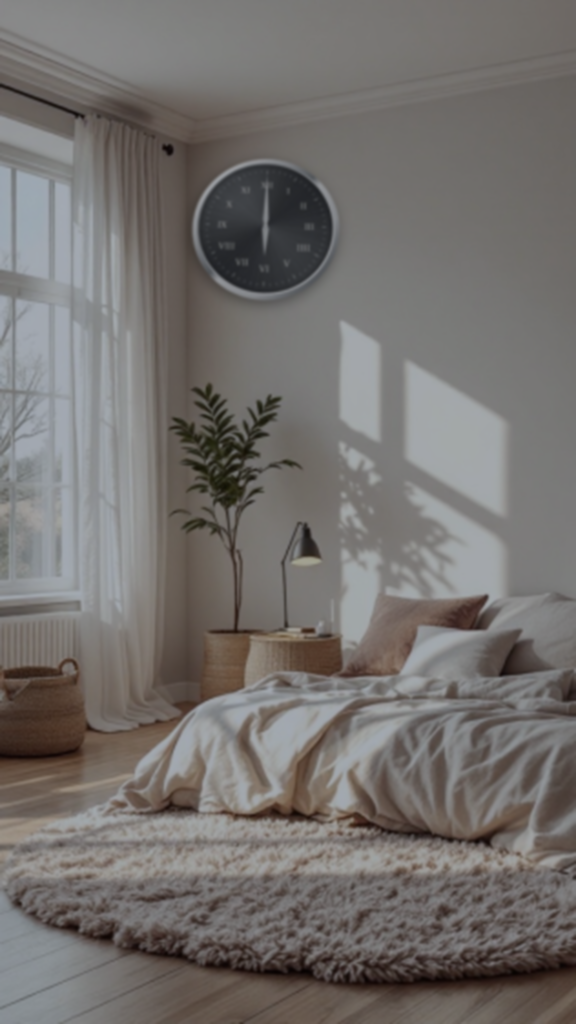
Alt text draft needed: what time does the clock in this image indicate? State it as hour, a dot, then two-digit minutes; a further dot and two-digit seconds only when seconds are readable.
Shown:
6.00
